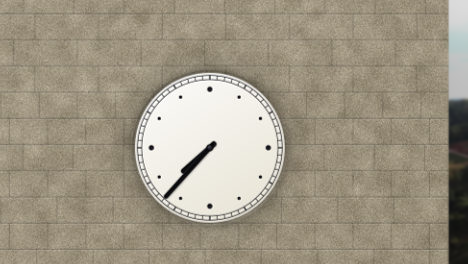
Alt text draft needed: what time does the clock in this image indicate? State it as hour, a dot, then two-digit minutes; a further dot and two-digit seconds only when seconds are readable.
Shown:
7.37
